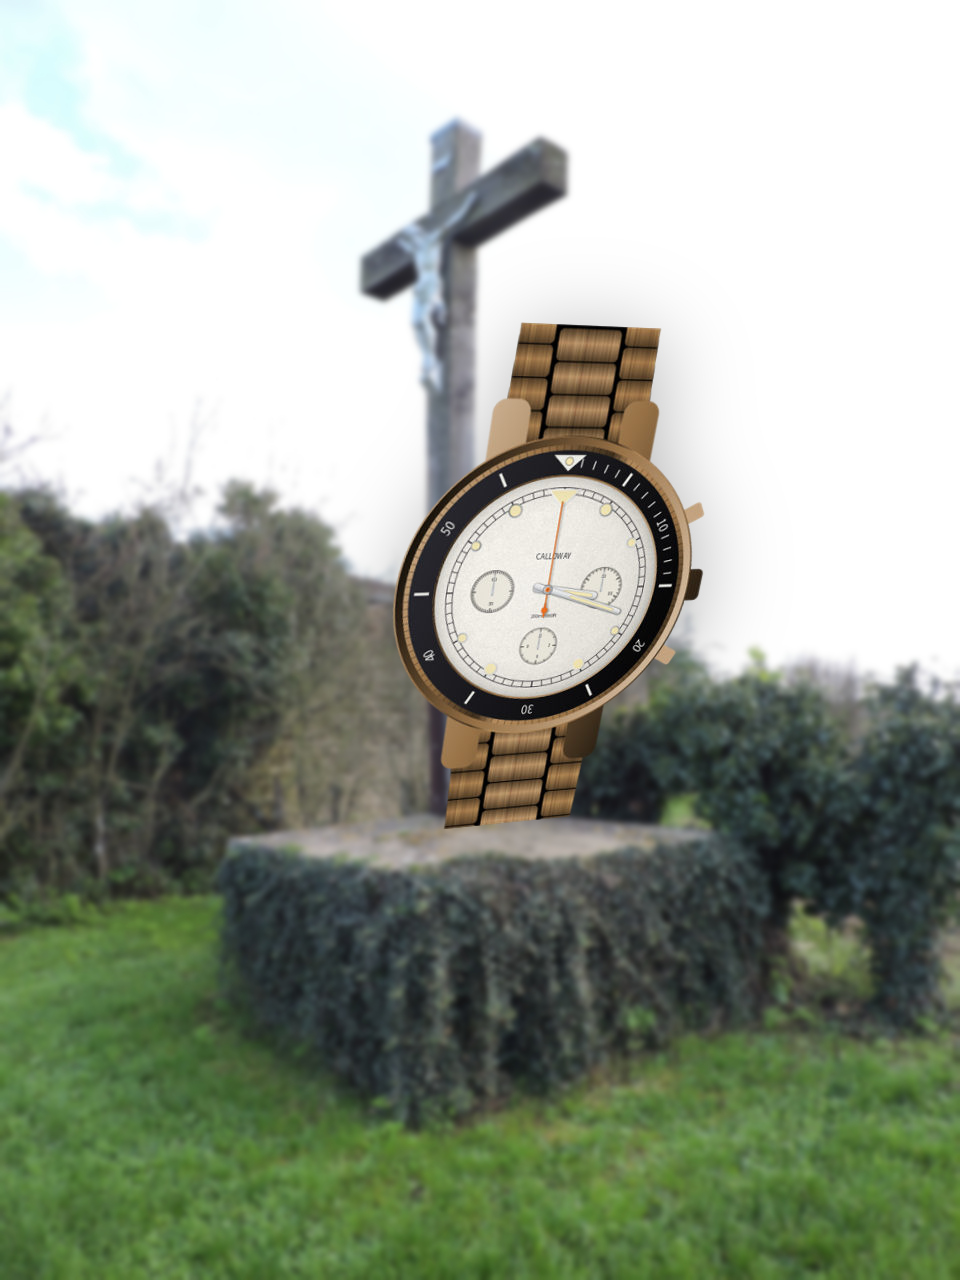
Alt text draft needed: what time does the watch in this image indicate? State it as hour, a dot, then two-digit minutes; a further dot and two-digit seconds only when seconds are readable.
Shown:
3.18
